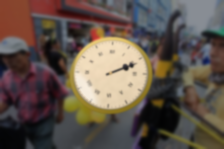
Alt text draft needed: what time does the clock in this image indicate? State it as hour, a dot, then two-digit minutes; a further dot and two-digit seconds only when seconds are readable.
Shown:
2.11
